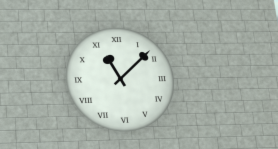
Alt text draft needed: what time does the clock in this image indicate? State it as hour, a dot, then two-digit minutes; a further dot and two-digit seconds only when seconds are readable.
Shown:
11.08
